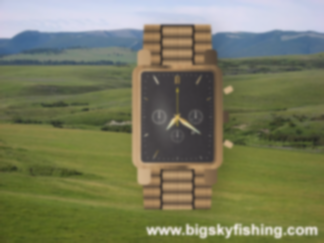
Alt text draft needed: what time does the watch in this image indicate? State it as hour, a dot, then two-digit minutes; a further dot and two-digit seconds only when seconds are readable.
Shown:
7.21
